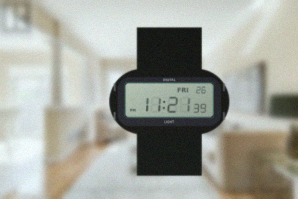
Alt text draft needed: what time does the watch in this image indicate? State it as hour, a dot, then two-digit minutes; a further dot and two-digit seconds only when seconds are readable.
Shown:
11.21.39
